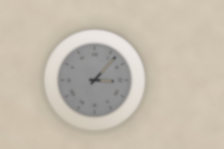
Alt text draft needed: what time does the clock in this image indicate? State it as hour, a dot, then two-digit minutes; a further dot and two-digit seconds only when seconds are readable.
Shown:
3.07
